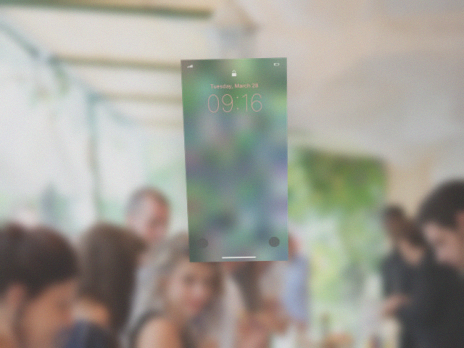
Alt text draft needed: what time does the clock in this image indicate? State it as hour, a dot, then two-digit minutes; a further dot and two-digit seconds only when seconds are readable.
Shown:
9.16
